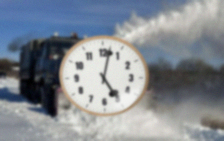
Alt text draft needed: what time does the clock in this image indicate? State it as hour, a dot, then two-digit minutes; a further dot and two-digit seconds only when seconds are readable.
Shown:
5.02
